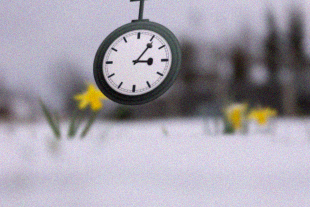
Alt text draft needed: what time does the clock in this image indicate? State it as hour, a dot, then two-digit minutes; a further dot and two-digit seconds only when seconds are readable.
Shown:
3.06
